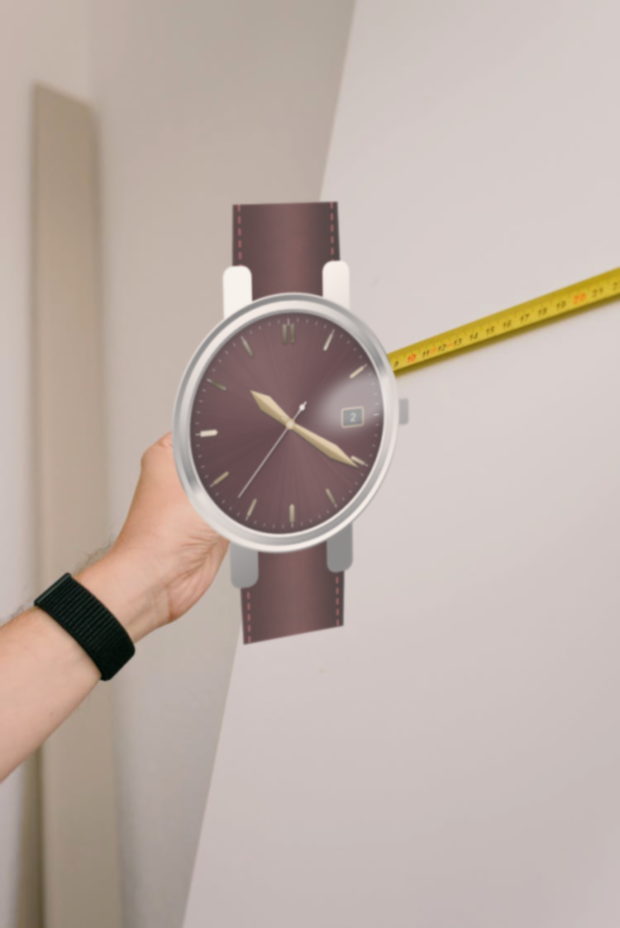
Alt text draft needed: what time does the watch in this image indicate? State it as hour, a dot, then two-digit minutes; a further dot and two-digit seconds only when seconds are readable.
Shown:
10.20.37
